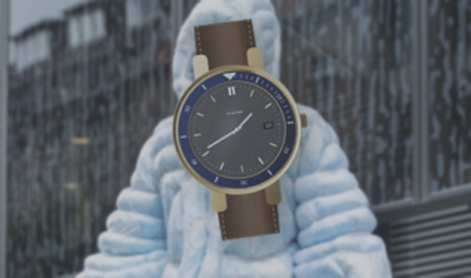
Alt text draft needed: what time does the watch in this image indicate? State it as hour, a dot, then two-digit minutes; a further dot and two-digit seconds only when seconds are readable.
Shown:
1.41
